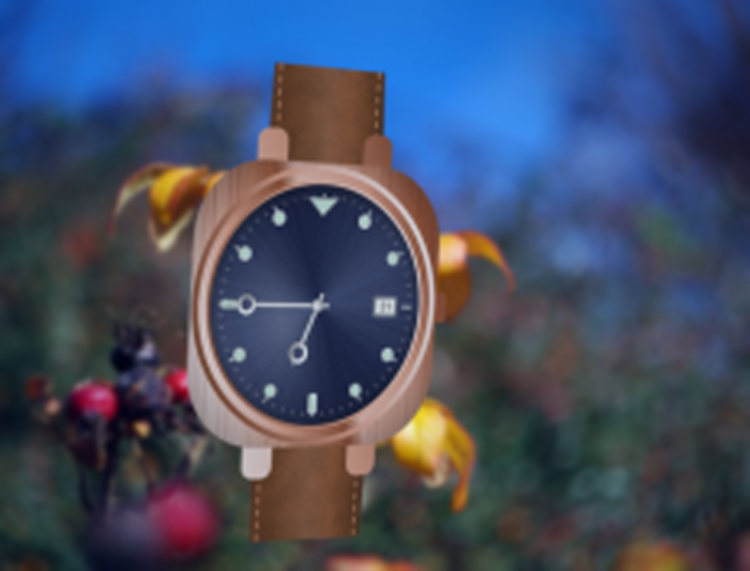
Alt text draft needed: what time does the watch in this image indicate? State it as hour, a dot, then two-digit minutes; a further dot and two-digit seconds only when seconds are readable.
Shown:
6.45
